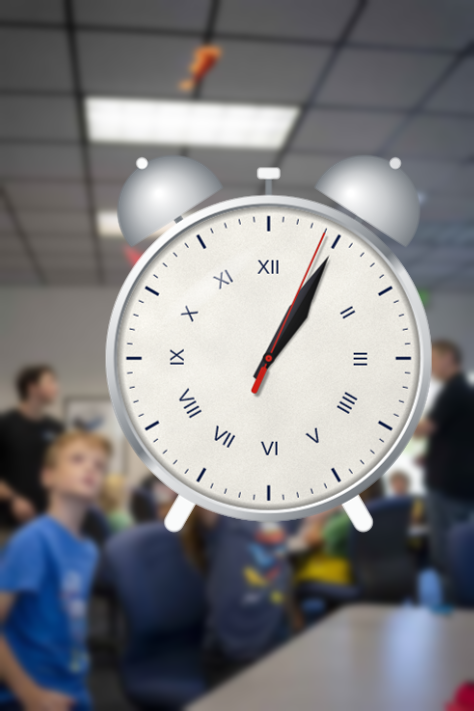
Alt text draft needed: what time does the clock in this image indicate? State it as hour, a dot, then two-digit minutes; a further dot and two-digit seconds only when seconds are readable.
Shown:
1.05.04
